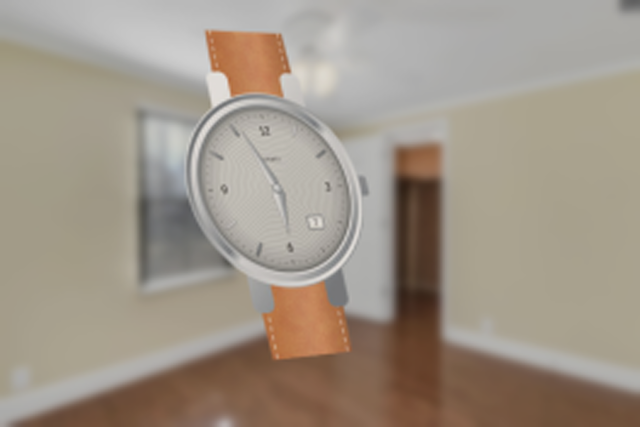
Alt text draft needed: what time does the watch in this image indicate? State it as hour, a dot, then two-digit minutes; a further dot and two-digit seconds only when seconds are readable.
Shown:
5.56
